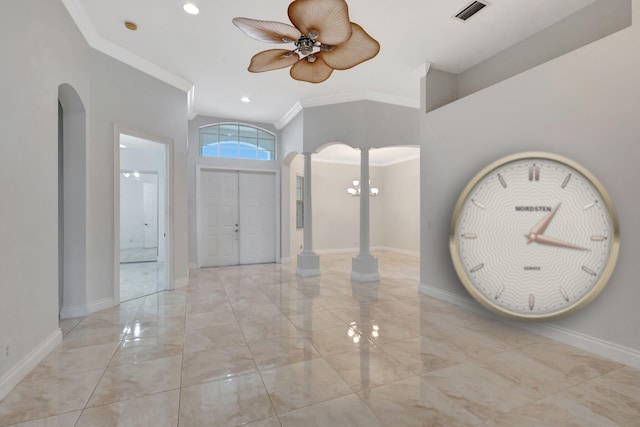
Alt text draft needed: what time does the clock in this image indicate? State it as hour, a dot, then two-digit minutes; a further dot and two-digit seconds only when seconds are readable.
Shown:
1.17
